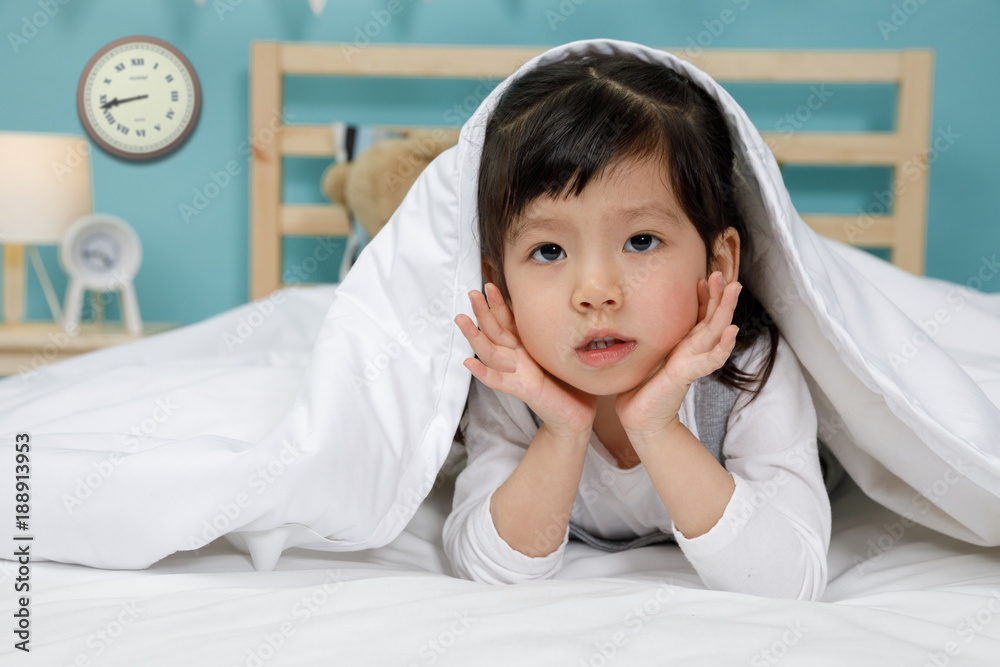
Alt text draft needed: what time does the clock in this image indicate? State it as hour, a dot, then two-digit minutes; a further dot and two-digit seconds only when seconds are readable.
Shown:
8.43
